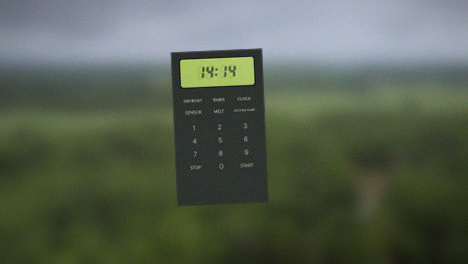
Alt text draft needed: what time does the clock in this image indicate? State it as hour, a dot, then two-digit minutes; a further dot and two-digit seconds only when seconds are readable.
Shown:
14.14
